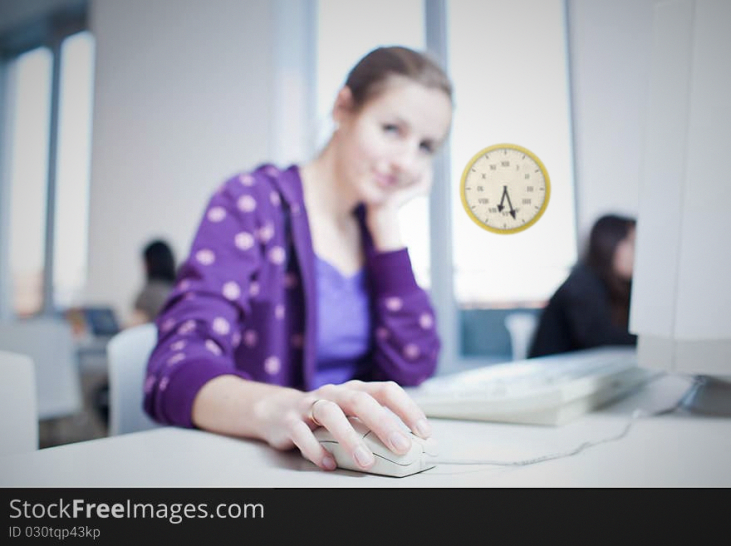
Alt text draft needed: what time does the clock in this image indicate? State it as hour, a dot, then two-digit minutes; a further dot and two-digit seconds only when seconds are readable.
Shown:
6.27
